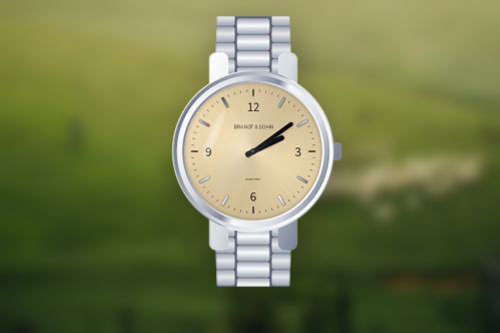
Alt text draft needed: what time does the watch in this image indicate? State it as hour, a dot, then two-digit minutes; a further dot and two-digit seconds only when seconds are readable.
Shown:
2.09
